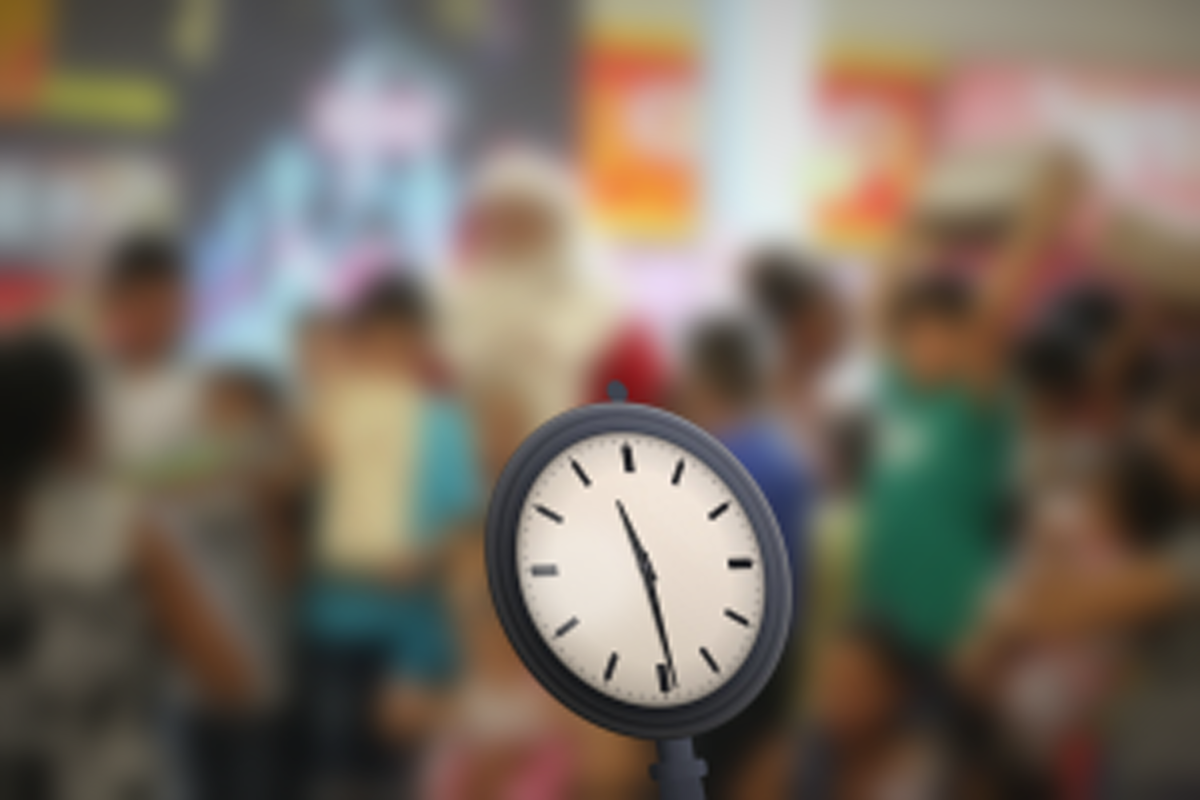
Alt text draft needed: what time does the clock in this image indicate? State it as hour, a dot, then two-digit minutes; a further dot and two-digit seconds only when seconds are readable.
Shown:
11.29
